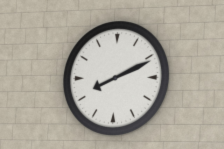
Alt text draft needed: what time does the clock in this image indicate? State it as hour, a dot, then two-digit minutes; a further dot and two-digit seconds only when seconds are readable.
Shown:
8.11
